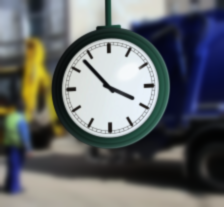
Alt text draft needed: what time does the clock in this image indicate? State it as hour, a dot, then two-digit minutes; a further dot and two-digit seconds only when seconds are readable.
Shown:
3.53
